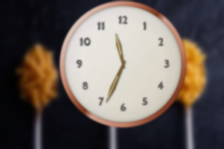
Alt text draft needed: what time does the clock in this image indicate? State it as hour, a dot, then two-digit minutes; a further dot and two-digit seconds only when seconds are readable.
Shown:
11.34
